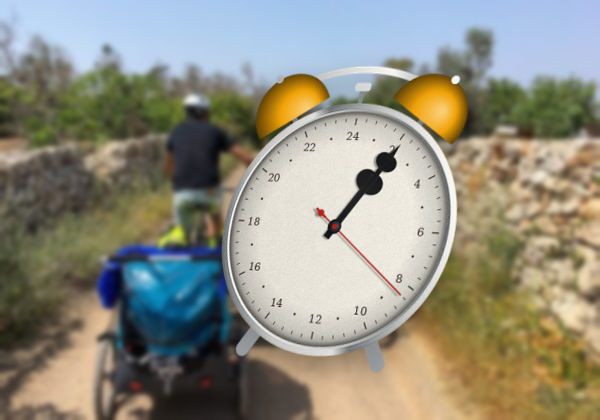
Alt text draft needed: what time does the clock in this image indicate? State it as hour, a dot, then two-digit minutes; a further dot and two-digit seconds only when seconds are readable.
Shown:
2.05.21
